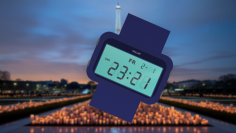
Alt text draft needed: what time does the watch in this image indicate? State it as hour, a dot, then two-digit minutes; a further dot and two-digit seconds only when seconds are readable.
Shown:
23.21
